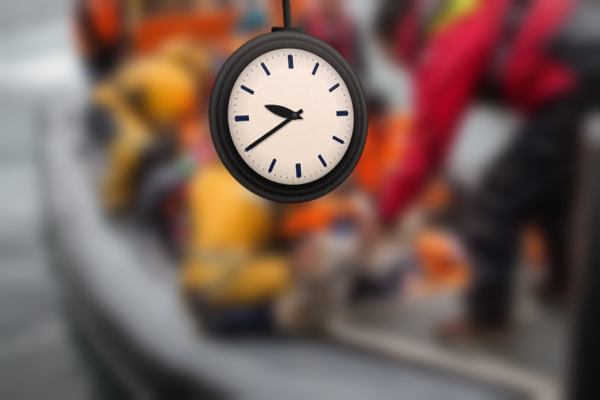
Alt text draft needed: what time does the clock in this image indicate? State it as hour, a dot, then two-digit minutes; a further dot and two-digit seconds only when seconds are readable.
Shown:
9.40
